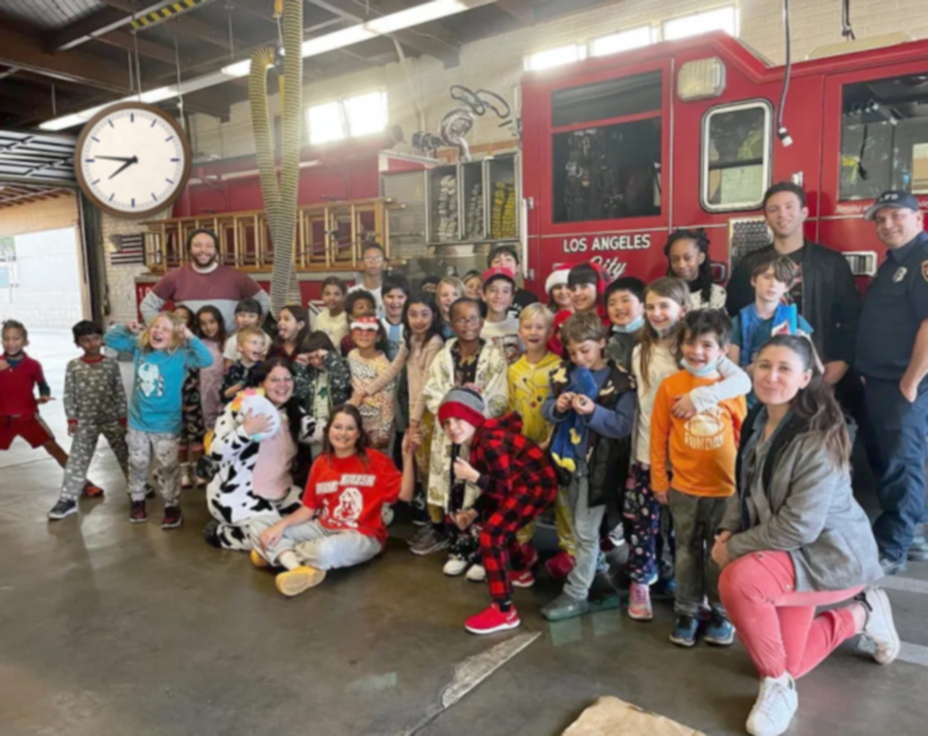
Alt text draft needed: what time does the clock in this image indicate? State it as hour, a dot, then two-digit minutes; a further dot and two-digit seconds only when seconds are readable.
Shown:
7.46
